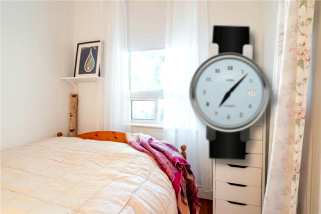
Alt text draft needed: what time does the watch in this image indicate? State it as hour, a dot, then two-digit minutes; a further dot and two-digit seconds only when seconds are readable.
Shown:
7.07
